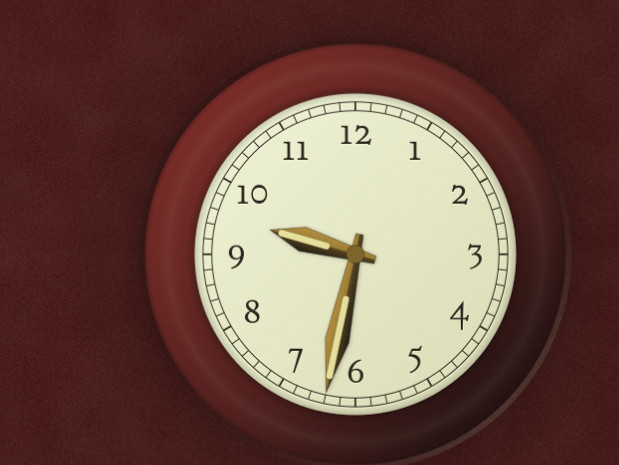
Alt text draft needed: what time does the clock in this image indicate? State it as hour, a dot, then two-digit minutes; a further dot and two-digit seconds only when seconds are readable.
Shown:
9.32
